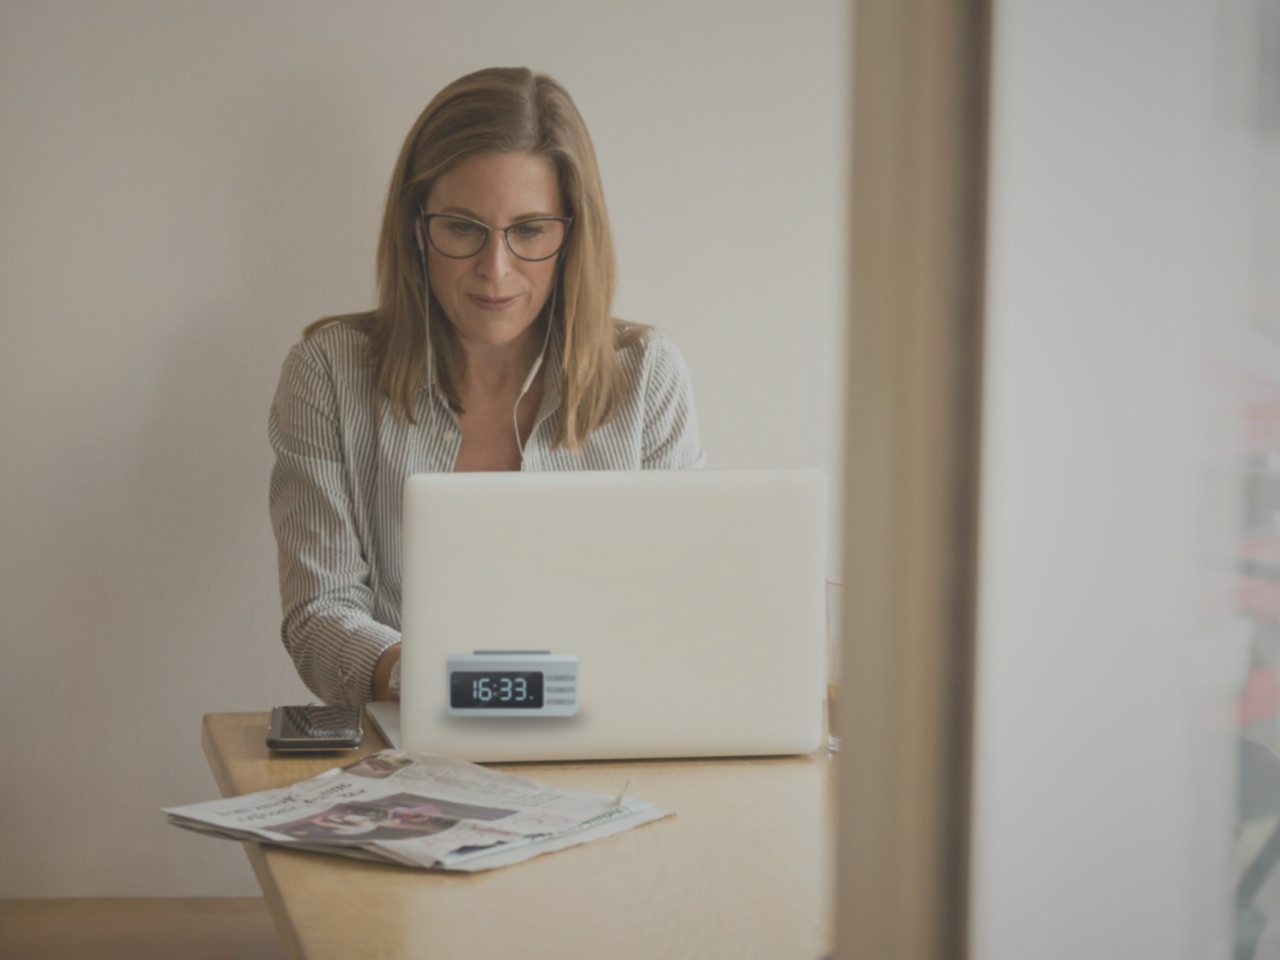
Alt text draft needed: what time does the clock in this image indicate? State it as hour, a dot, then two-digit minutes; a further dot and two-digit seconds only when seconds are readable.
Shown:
16.33
